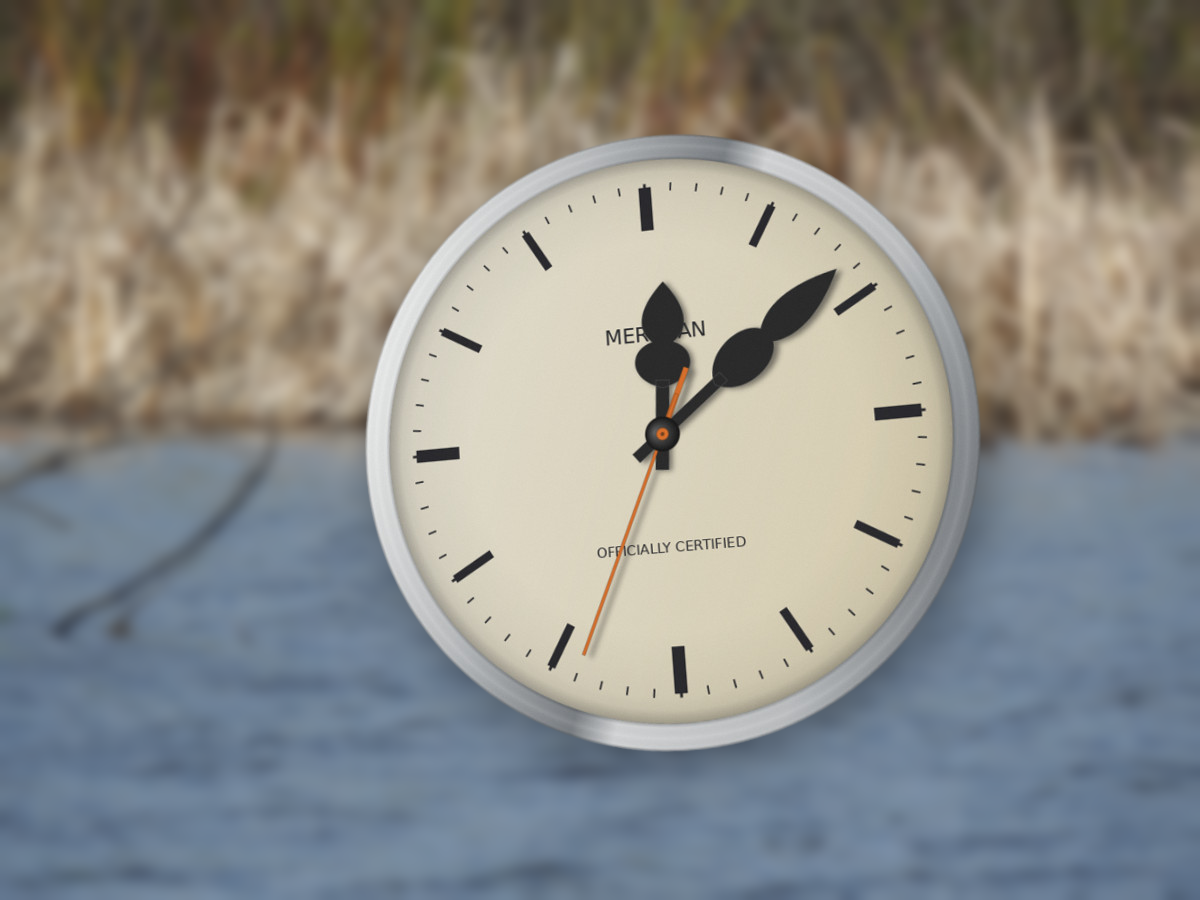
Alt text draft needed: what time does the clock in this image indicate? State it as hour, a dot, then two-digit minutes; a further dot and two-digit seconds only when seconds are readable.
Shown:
12.08.34
